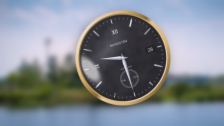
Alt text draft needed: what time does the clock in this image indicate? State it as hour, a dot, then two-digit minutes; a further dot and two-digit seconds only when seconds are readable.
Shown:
9.30
